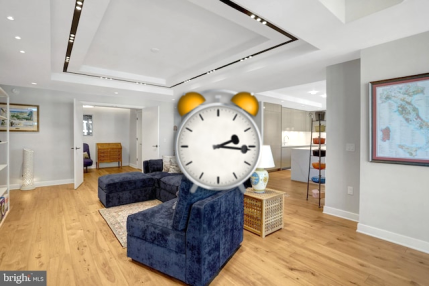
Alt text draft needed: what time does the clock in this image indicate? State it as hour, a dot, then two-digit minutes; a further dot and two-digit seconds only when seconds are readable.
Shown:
2.16
